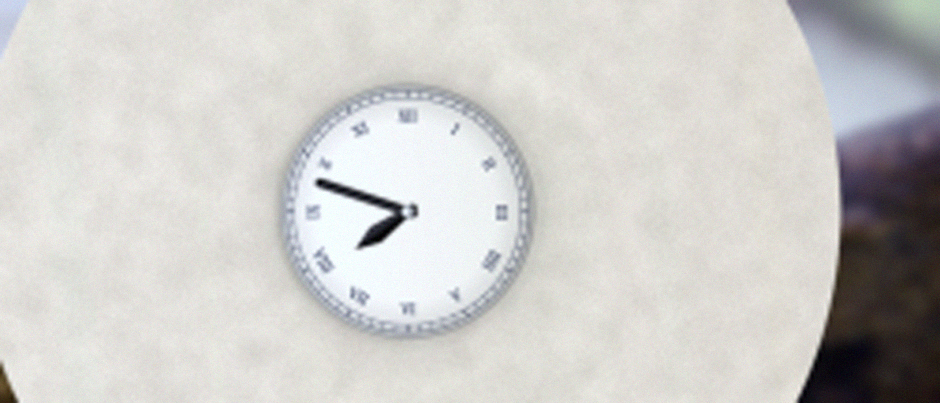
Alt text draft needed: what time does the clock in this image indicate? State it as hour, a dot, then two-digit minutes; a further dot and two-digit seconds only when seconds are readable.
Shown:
7.48
